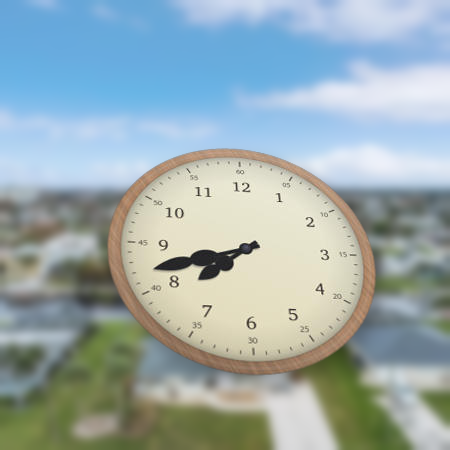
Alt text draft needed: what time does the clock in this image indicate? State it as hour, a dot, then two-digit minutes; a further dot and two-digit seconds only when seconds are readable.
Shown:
7.42
